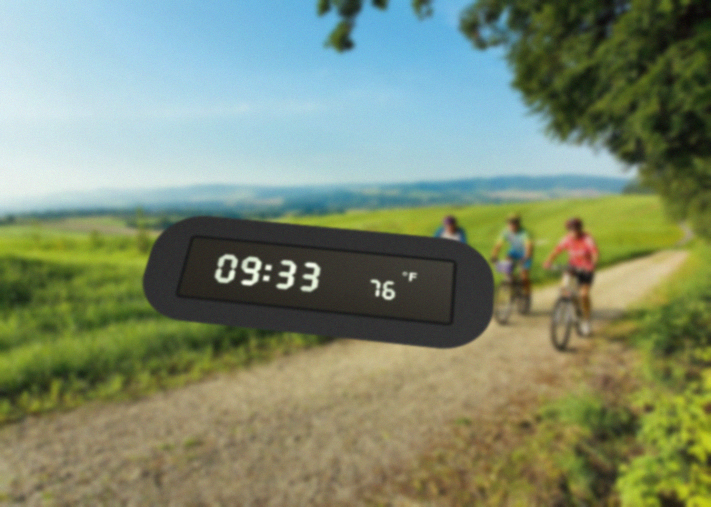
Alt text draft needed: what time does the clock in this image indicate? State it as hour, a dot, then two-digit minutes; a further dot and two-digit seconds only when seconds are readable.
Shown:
9.33
